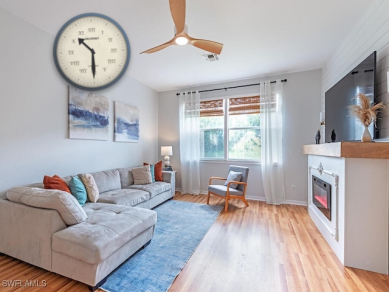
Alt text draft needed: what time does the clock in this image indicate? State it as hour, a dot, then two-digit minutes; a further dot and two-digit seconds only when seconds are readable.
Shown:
10.30
